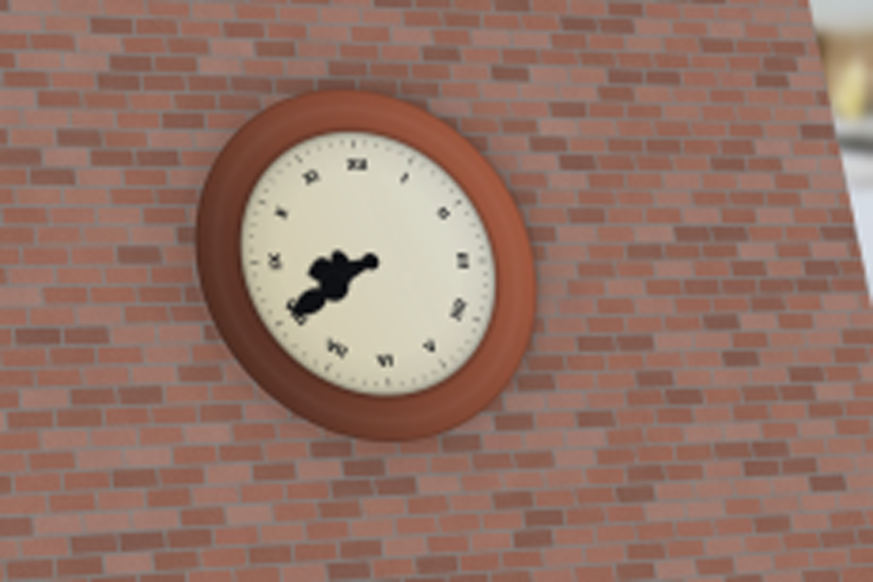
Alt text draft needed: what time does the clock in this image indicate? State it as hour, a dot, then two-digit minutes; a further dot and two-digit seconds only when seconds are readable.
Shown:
8.40
